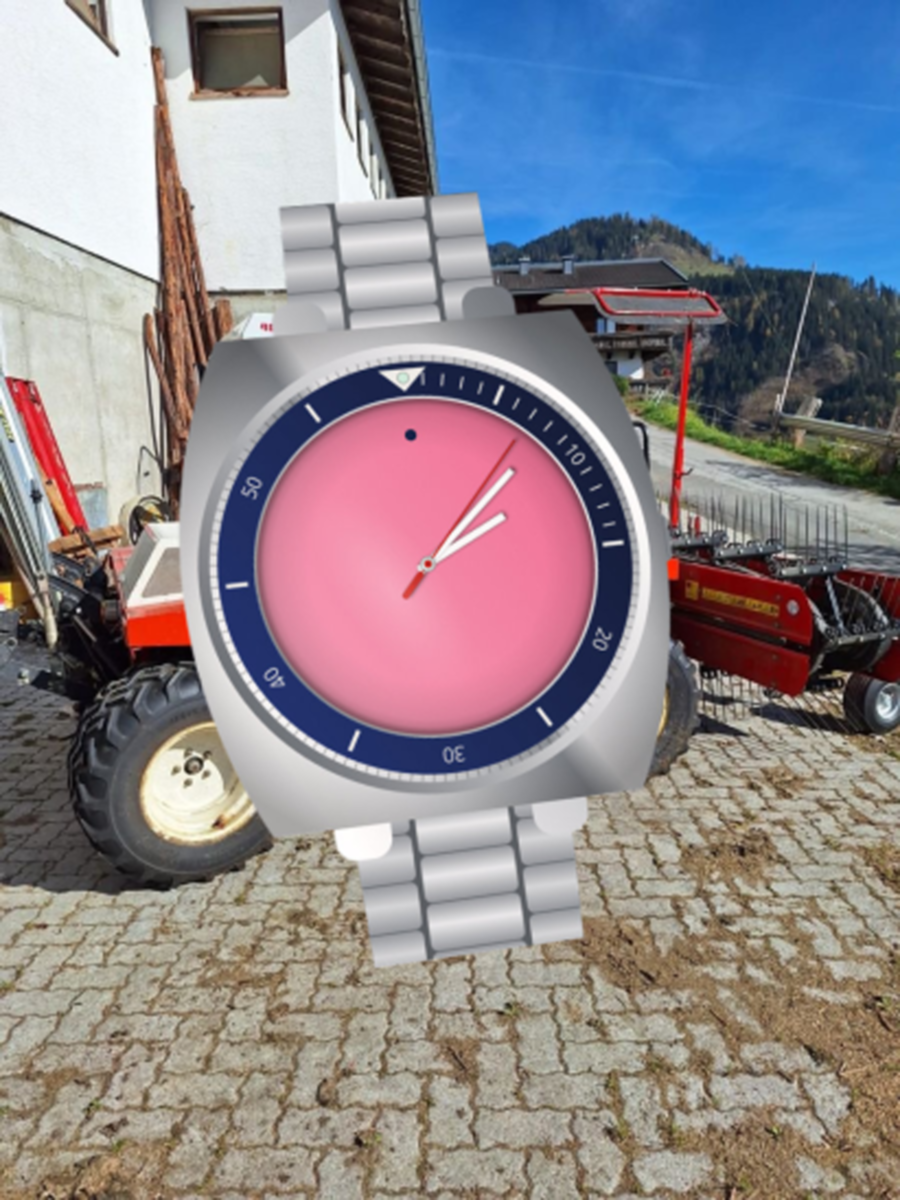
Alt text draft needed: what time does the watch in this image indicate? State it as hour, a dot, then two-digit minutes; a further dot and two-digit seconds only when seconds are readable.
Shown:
2.08.07
